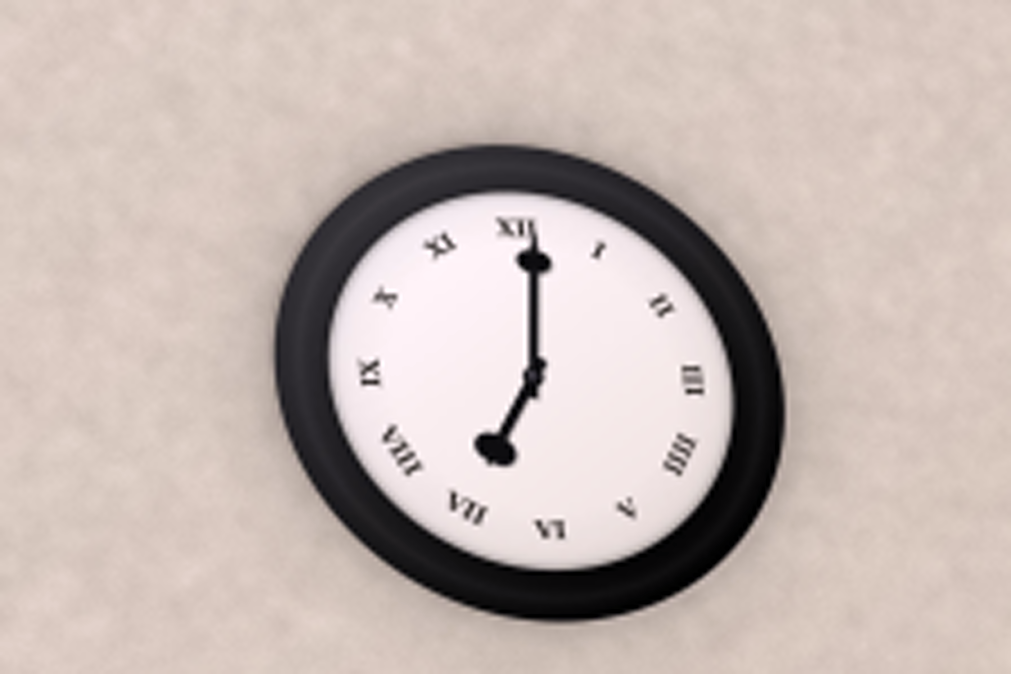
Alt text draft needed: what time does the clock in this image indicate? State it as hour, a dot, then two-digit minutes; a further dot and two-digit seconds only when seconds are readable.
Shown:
7.01
